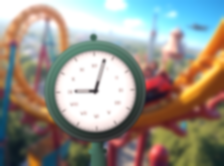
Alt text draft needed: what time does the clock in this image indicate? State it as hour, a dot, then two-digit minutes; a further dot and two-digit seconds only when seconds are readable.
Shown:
9.03
